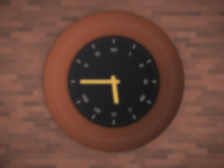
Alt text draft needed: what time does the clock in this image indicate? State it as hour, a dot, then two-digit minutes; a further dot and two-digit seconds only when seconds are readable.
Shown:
5.45
